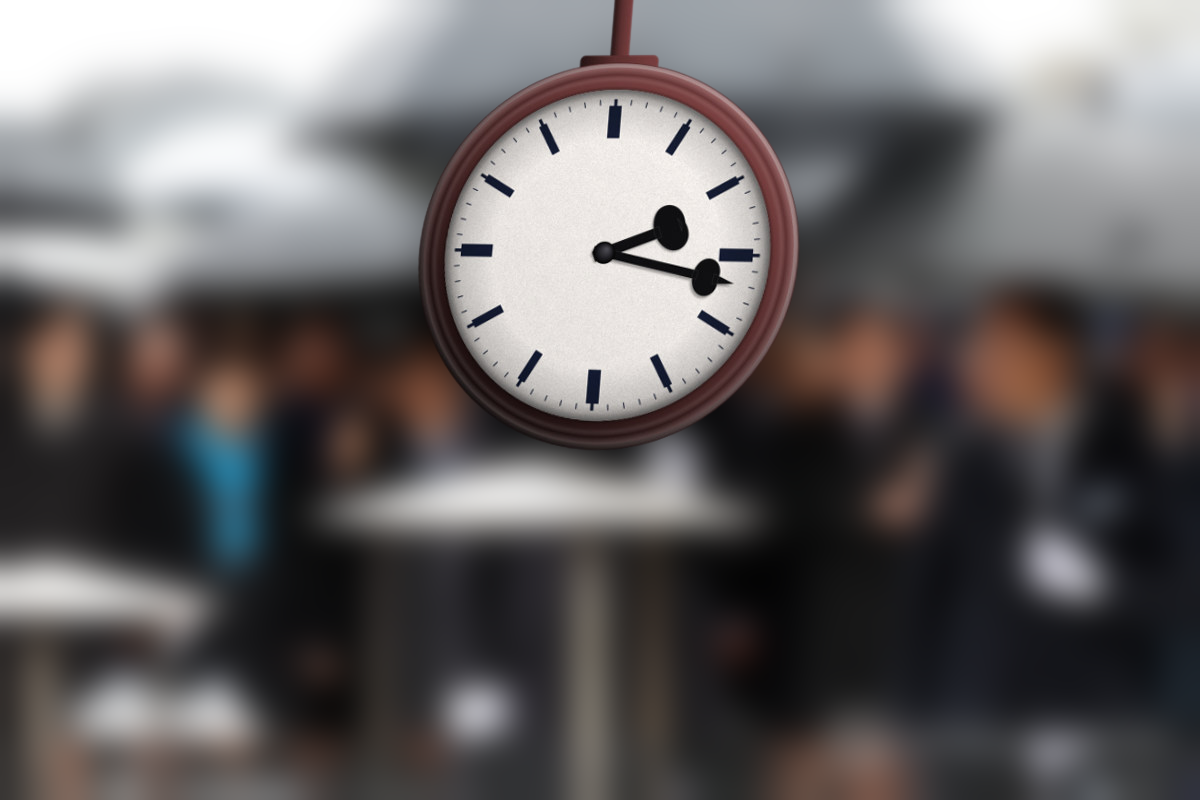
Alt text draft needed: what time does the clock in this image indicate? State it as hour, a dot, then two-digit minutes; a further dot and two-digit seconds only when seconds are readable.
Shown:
2.17
